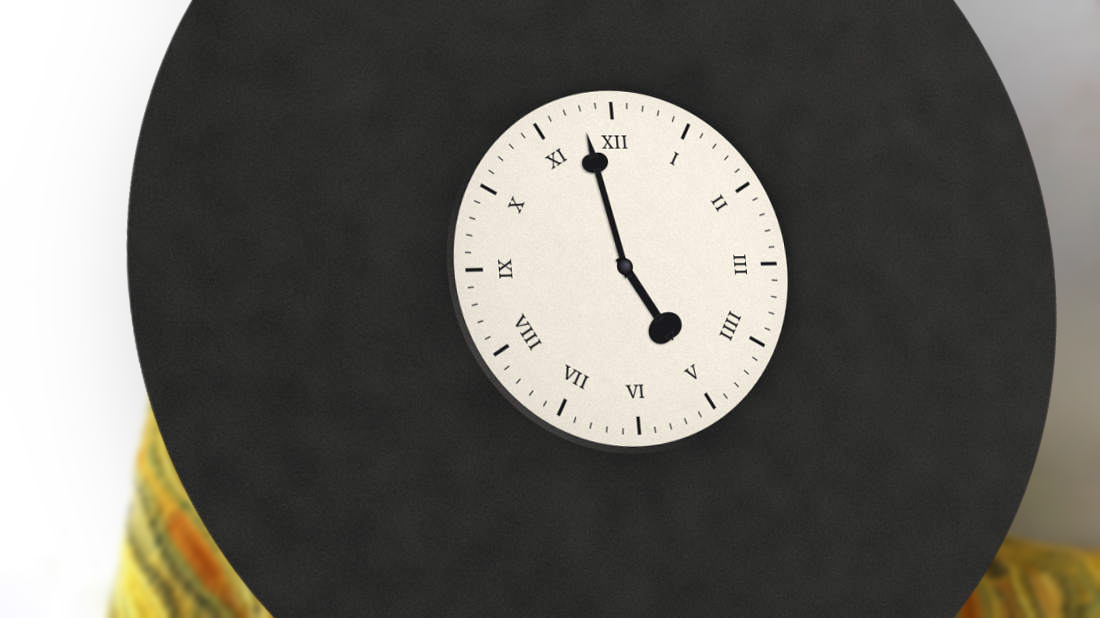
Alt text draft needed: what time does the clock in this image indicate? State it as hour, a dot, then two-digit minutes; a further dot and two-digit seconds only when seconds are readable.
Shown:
4.58
